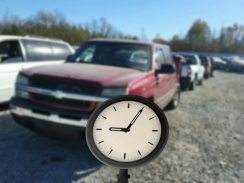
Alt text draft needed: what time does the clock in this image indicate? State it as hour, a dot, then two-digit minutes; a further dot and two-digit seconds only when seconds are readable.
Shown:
9.05
